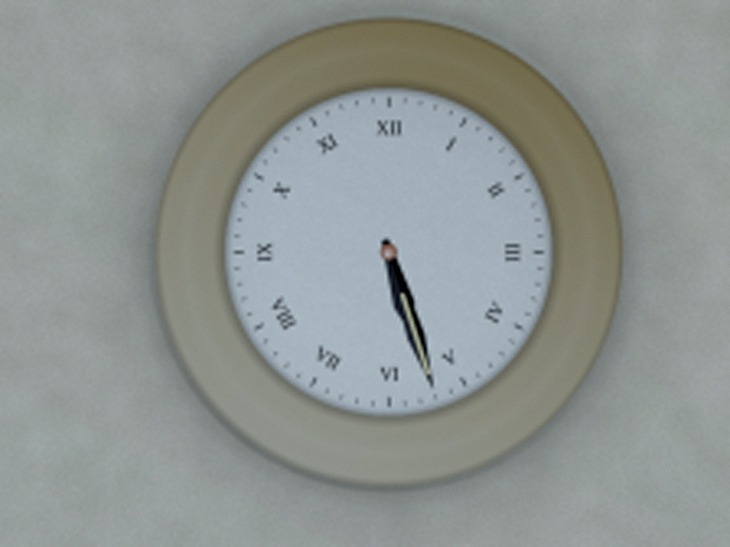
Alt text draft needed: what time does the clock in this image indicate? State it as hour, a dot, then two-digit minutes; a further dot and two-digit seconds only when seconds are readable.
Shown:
5.27
